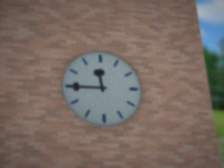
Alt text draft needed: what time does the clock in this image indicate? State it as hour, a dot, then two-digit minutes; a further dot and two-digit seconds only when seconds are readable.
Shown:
11.45
